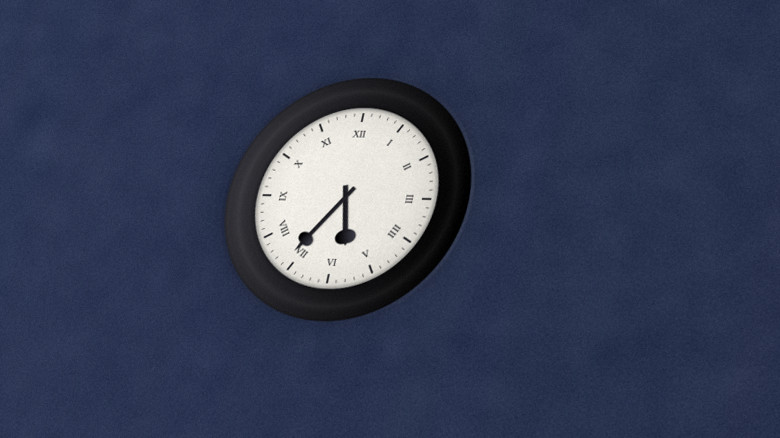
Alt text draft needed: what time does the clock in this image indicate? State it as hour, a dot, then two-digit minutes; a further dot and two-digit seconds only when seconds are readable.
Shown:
5.36
